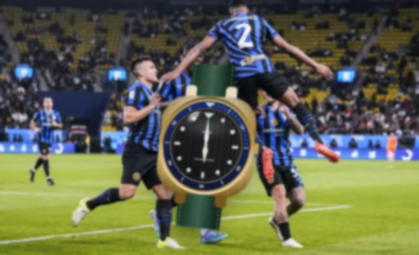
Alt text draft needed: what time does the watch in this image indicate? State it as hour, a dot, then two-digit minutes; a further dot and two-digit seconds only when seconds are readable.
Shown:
6.00
